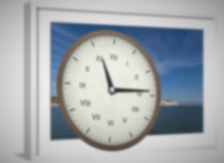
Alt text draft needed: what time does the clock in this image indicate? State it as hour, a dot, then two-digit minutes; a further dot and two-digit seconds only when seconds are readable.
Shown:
11.14
